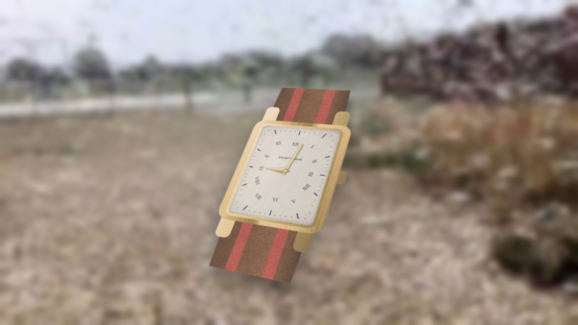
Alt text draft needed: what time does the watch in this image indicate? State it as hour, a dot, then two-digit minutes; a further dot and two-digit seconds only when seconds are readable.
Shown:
9.02
